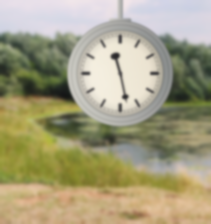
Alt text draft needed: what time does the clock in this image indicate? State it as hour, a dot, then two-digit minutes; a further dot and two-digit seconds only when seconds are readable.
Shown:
11.28
